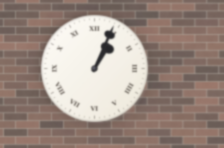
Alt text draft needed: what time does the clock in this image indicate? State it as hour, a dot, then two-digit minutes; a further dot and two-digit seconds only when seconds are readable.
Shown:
1.04
